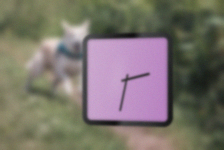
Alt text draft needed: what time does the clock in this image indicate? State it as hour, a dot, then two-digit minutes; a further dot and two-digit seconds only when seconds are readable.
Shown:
2.32
